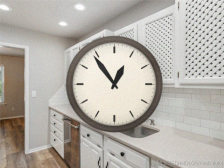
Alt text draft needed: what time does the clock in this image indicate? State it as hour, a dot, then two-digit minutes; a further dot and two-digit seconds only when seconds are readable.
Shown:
12.54
